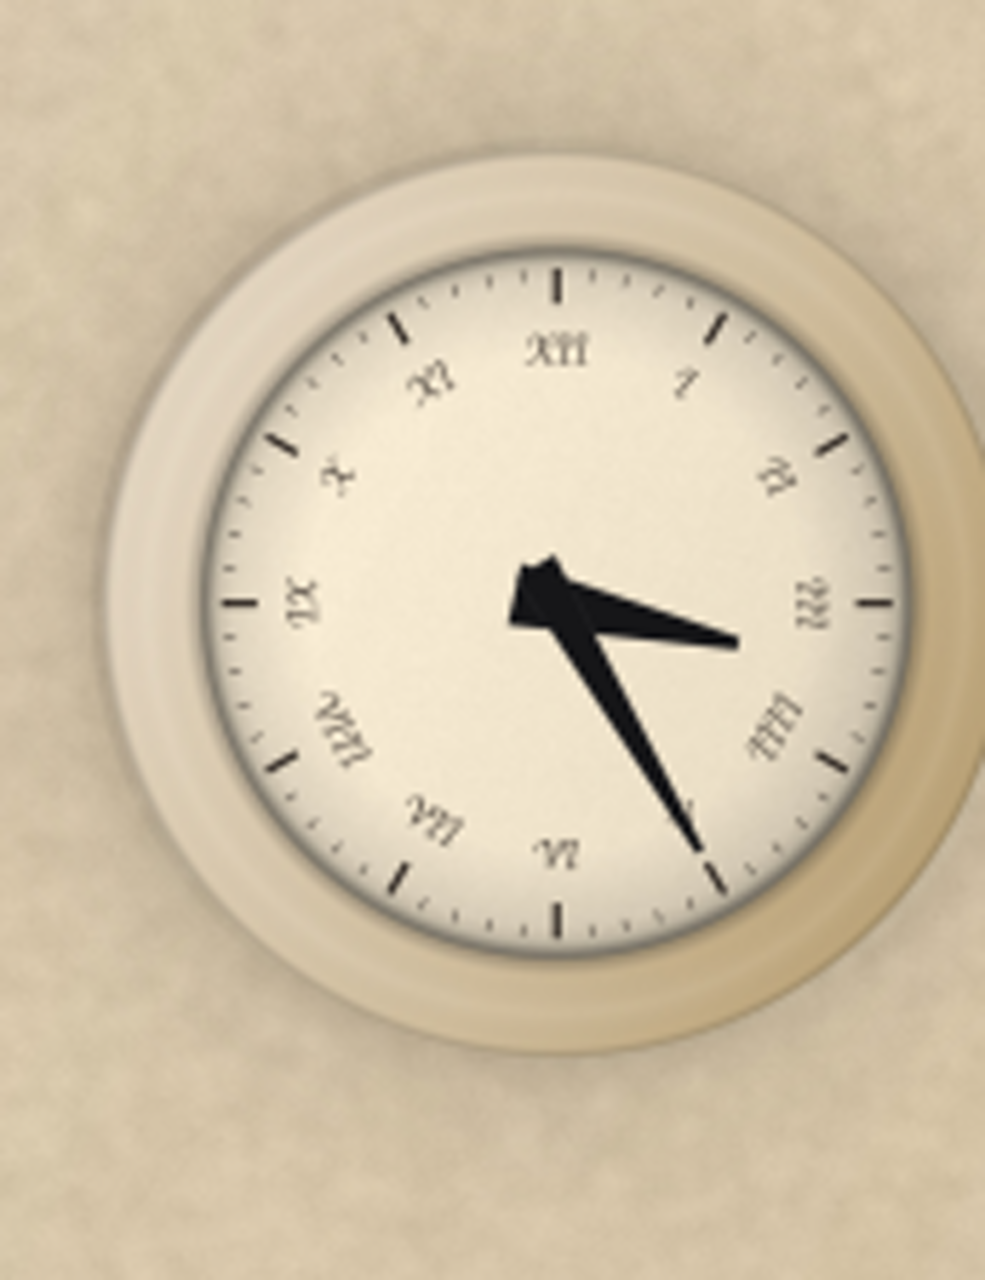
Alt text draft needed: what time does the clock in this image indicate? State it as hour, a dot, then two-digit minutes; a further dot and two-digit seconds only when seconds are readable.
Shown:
3.25
